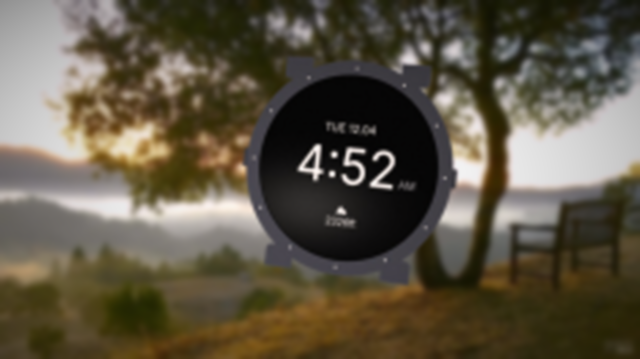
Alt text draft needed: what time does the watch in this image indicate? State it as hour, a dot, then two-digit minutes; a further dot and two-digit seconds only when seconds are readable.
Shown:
4.52
